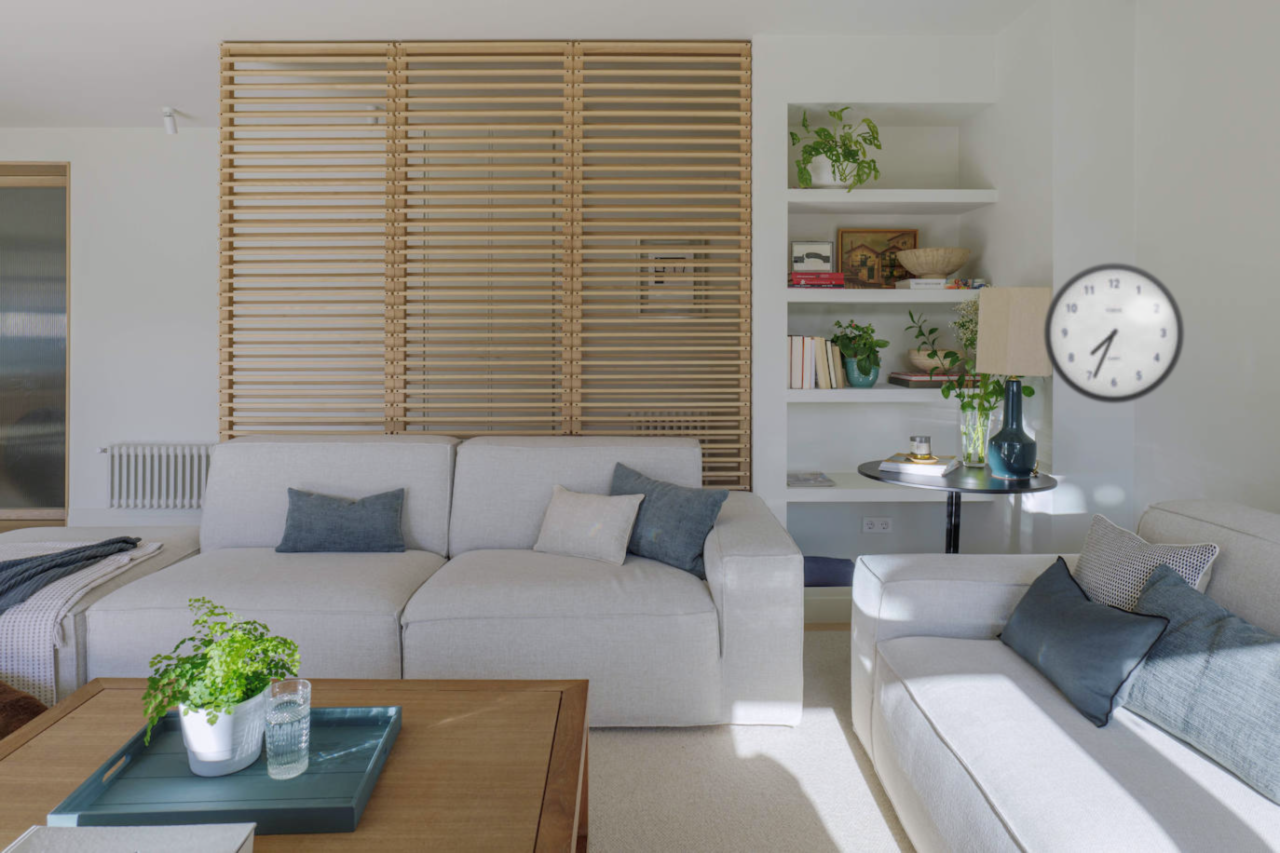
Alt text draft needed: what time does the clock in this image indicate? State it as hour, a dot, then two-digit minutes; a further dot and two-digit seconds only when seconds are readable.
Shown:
7.34
